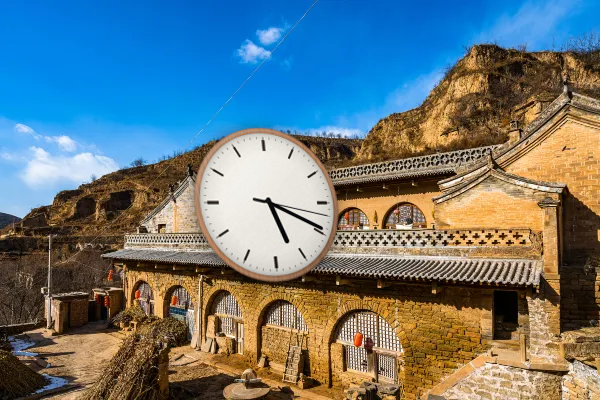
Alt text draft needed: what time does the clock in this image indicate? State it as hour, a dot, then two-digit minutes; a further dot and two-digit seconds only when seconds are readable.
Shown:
5.19.17
